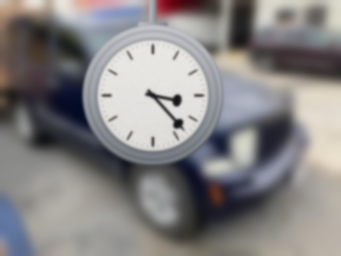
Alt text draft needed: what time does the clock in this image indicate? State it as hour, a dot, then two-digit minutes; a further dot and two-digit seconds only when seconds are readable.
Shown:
3.23
